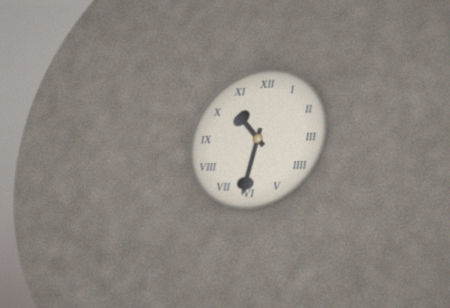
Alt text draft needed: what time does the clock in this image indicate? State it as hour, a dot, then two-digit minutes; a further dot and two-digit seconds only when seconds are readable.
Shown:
10.31
